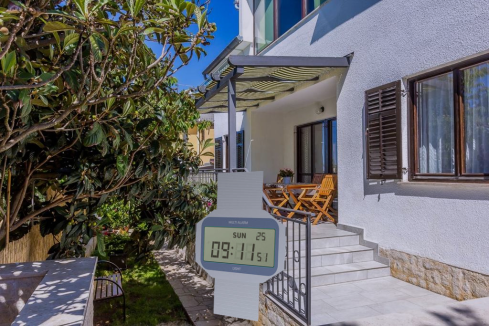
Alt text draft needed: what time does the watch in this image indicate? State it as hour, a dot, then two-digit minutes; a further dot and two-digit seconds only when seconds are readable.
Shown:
9.11.51
